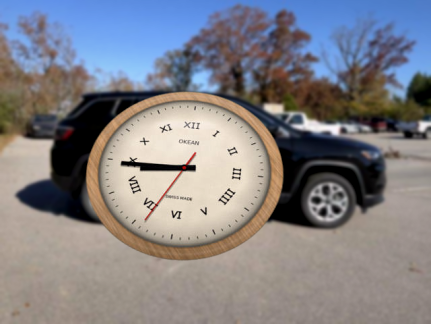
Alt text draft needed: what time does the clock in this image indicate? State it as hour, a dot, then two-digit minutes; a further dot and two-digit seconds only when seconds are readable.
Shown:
8.44.34
